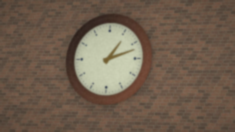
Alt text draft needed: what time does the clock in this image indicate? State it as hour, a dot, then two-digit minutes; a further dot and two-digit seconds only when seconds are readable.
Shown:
1.12
